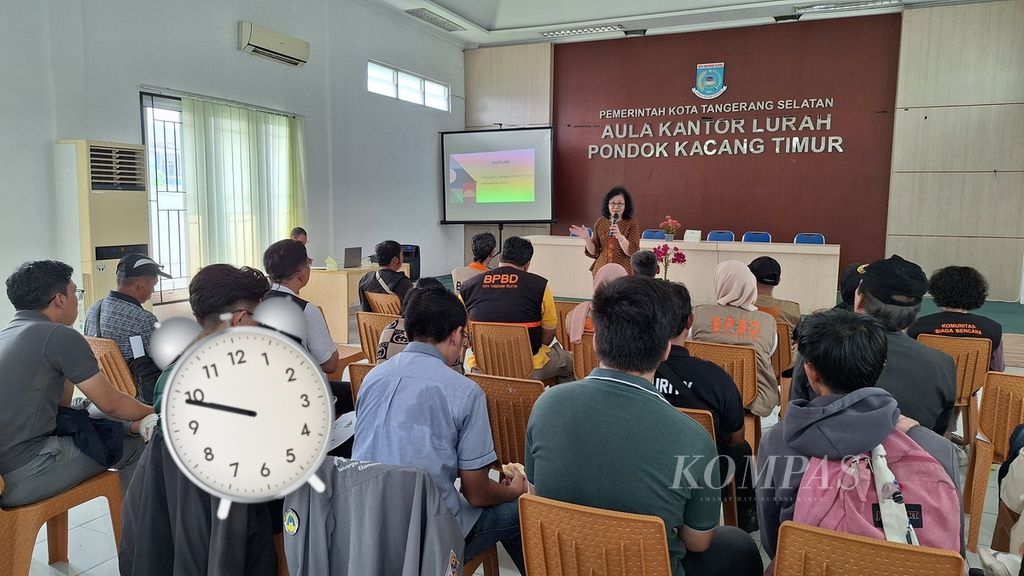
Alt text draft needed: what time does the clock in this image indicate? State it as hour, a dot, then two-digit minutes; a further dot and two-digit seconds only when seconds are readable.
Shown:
9.49
